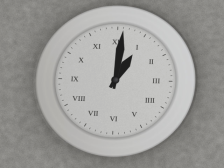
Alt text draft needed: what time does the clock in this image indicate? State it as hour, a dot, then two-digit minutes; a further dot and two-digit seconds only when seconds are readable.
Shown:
1.01
